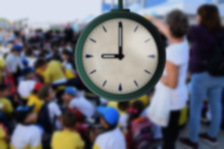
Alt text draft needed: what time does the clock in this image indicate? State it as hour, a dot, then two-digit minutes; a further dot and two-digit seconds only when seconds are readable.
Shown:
9.00
